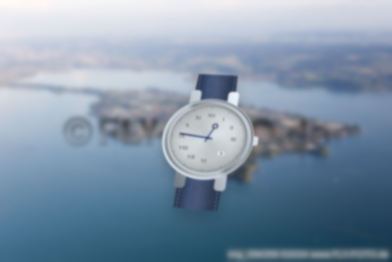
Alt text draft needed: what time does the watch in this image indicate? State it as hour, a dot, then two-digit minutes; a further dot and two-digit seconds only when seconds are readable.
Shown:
12.46
